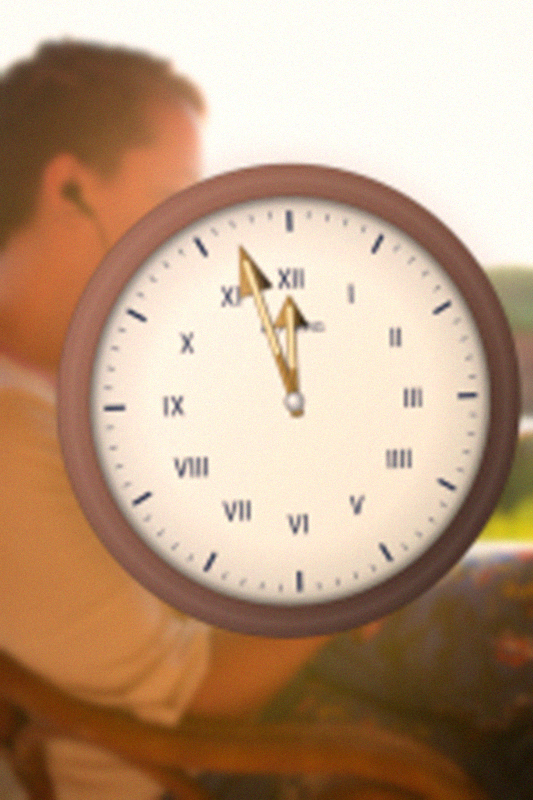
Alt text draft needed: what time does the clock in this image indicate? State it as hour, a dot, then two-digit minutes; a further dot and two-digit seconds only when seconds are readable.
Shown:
11.57
